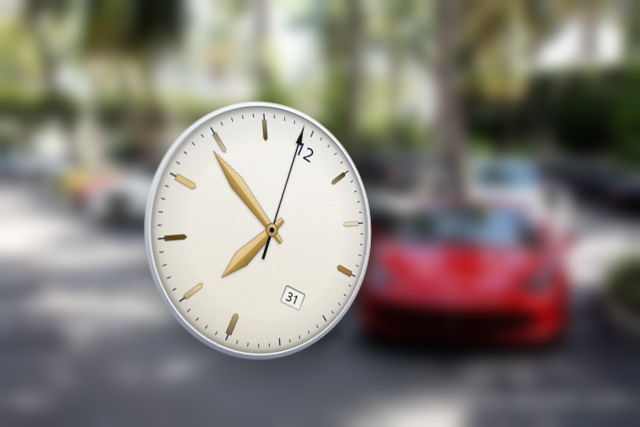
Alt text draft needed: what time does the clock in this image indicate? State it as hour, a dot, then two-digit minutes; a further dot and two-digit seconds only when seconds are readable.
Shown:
6.48.59
